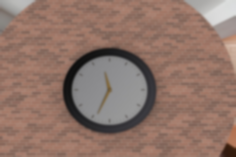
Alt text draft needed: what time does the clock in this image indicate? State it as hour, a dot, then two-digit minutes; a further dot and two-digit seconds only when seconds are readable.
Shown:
11.34
